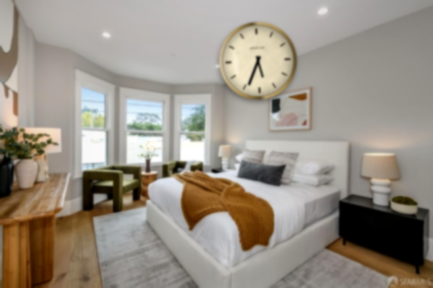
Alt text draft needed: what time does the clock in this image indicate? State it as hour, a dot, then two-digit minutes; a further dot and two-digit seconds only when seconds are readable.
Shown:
5.34
